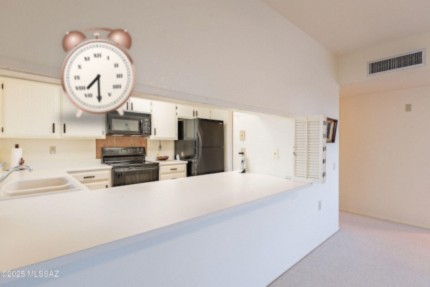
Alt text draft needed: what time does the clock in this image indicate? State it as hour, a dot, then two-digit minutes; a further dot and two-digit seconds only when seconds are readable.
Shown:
7.30
